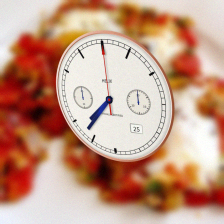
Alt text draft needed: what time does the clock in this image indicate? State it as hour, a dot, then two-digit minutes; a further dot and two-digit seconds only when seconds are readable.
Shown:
7.37
